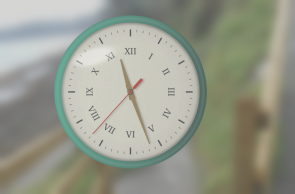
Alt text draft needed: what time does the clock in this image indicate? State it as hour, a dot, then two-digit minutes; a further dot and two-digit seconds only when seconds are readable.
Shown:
11.26.37
